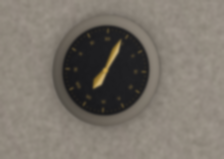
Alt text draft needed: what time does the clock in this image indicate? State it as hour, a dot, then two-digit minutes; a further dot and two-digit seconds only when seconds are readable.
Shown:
7.04
